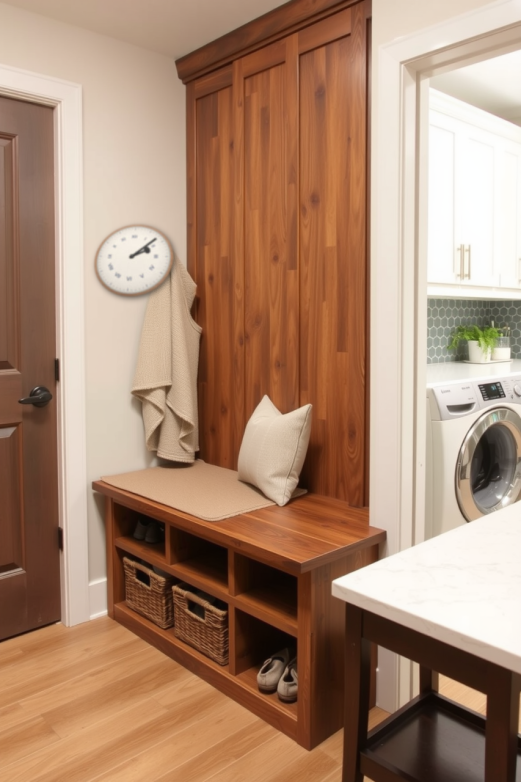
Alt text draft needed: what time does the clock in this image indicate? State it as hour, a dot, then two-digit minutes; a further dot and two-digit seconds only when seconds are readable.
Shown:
2.08
